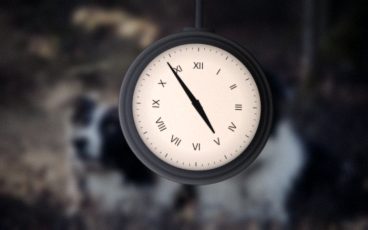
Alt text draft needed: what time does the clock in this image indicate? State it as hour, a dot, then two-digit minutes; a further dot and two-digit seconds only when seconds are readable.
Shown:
4.54
